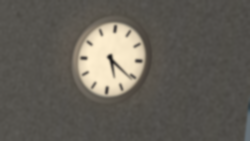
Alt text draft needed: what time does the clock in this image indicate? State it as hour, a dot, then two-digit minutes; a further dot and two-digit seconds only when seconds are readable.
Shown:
5.21
